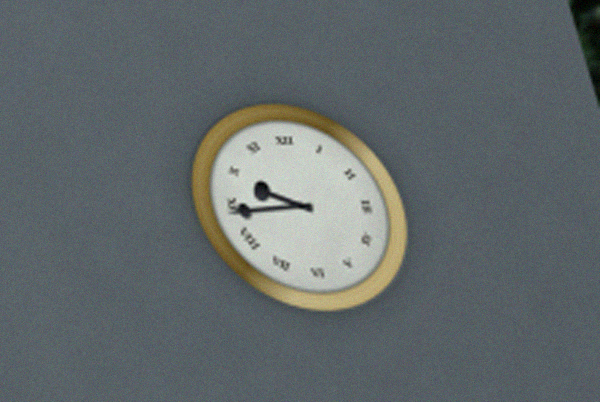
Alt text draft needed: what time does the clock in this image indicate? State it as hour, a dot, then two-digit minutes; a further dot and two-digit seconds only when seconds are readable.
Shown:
9.44
